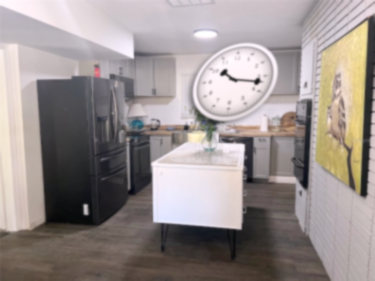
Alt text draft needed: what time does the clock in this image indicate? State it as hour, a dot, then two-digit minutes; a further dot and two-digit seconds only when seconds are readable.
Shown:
10.17
